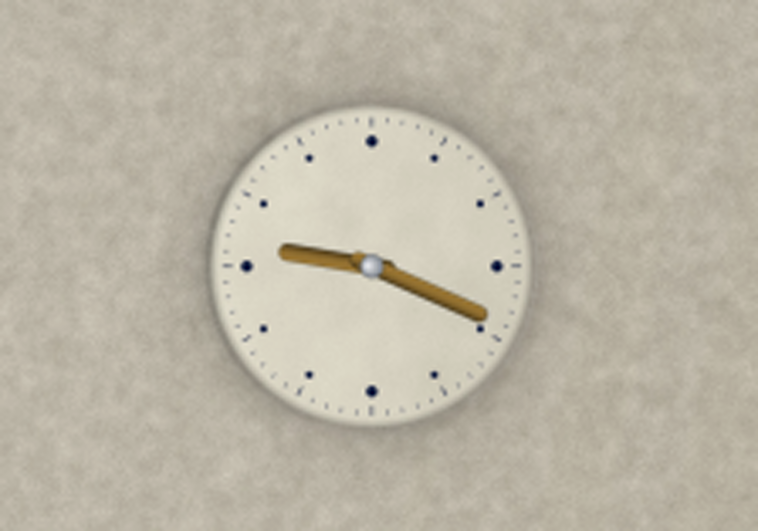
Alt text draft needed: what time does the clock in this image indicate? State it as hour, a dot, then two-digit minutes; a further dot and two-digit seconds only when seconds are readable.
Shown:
9.19
